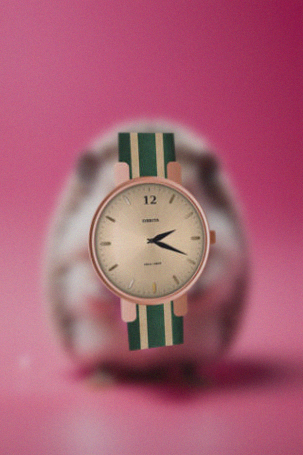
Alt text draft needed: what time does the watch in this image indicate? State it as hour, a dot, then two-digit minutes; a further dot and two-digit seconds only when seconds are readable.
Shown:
2.19
